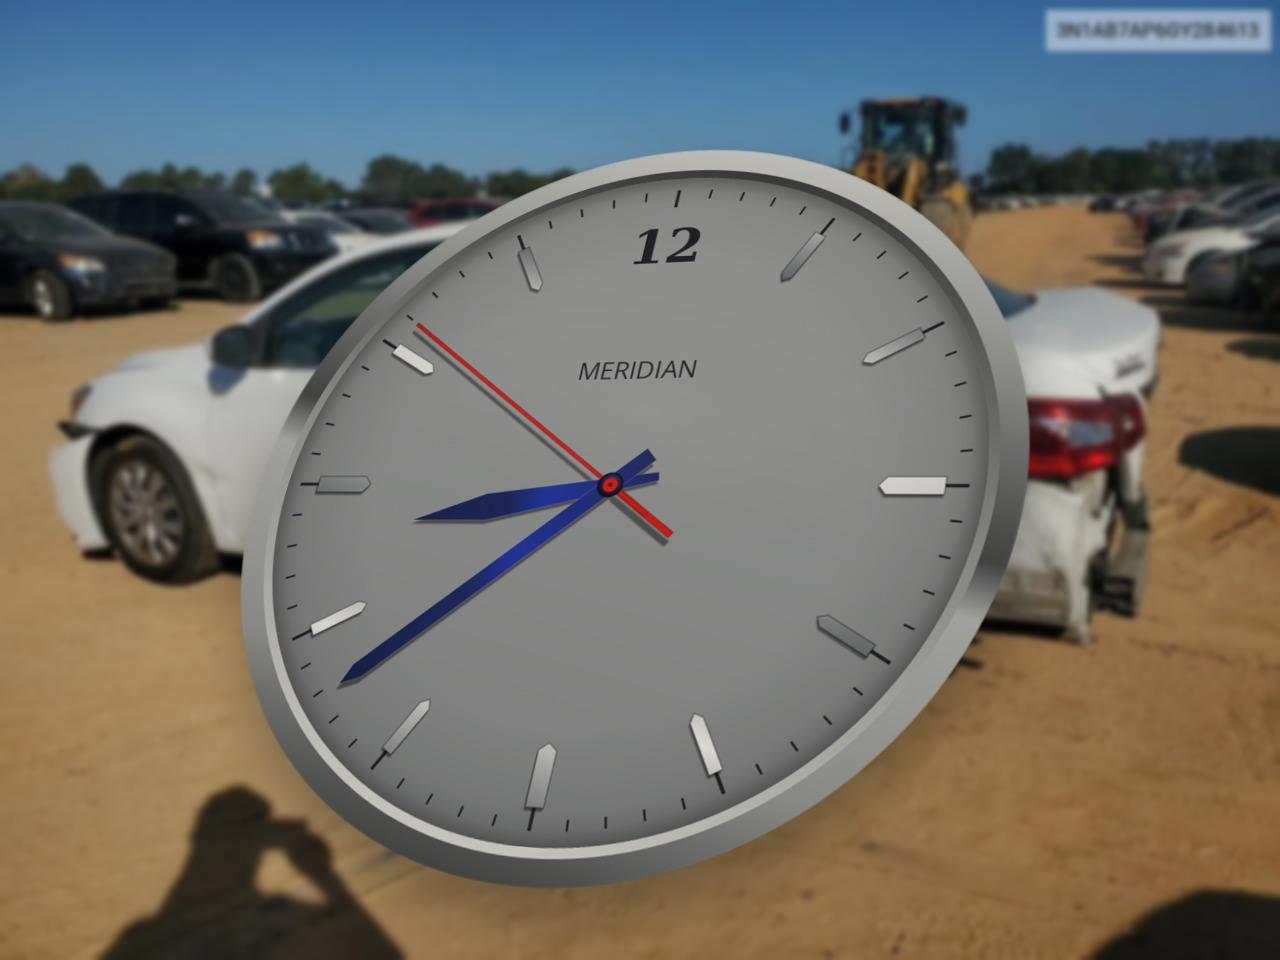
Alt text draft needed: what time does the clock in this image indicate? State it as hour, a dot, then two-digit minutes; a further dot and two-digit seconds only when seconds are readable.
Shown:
8.37.51
